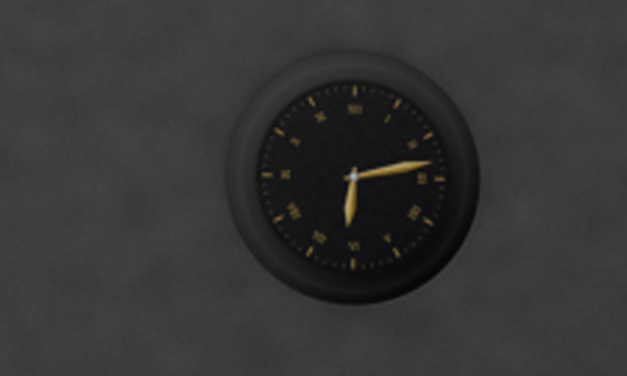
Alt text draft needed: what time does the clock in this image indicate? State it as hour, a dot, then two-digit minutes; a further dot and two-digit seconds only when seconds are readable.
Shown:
6.13
